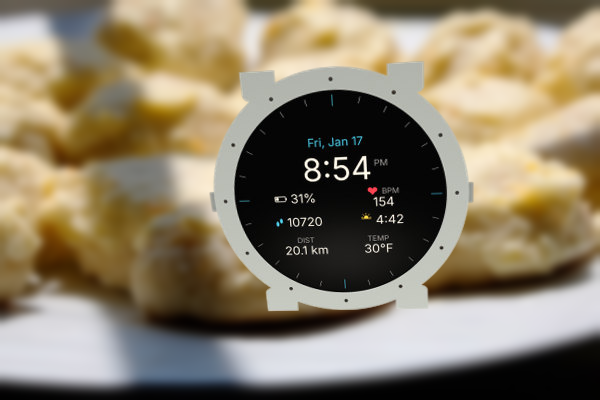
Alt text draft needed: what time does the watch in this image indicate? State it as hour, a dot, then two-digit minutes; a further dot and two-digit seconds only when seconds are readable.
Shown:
8.54
